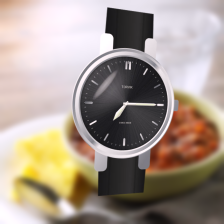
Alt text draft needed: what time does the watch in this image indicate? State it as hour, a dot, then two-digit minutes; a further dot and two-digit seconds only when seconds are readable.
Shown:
7.15
